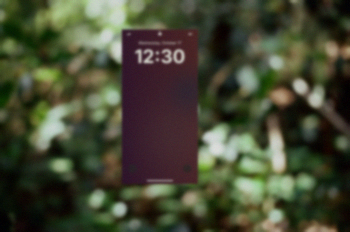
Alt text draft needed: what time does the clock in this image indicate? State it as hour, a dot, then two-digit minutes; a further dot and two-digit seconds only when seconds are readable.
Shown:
12.30
